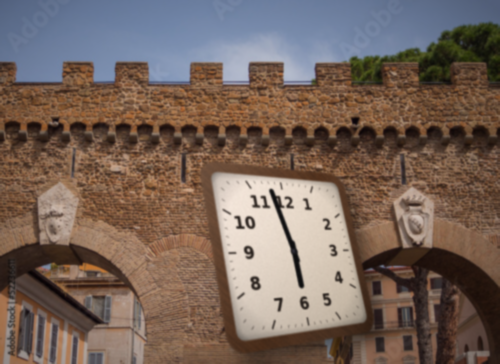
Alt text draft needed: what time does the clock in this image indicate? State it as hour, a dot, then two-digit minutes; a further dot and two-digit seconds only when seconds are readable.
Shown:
5.58
